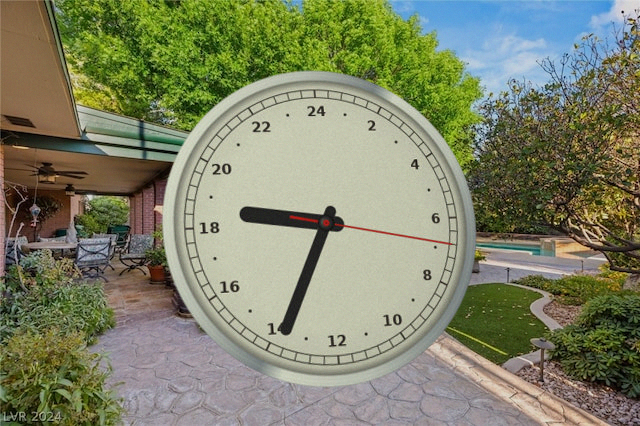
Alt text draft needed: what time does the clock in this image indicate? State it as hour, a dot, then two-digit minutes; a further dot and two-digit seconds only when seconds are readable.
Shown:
18.34.17
